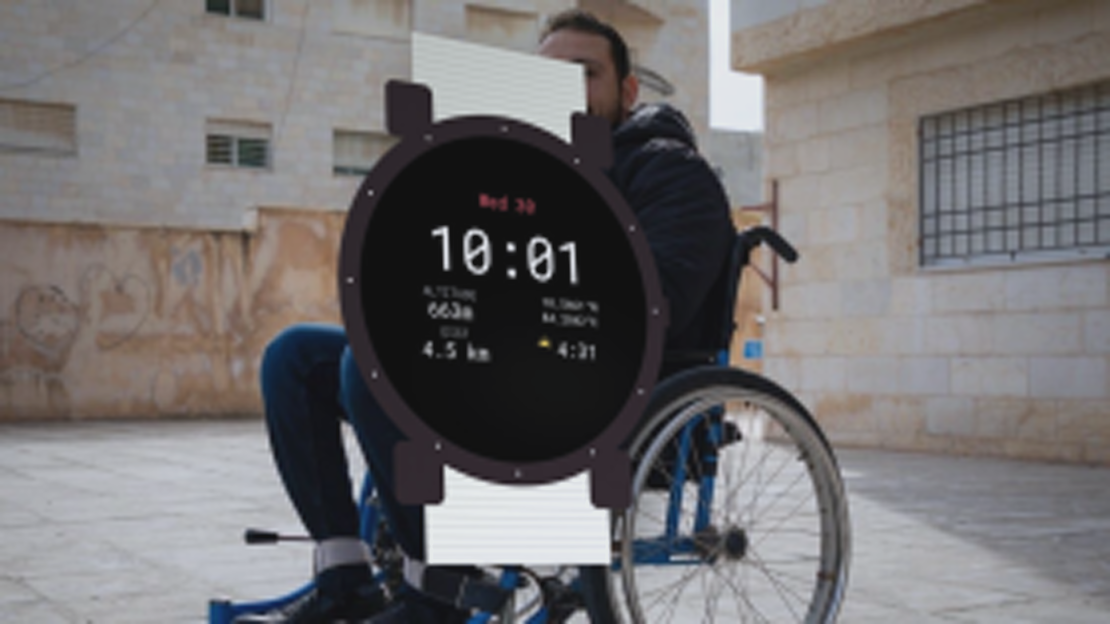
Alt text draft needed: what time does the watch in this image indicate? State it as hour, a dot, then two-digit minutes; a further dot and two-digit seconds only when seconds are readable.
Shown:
10.01
